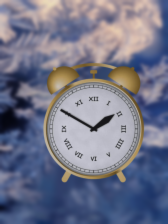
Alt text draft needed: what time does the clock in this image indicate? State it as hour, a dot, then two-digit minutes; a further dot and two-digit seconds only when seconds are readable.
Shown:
1.50
